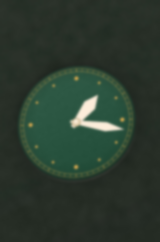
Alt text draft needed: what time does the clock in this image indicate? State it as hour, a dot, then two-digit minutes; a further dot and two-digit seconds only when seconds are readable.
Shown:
1.17
